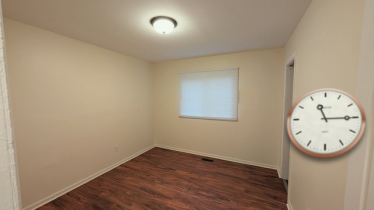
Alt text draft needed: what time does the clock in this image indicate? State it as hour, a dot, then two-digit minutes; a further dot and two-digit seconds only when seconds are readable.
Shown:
11.15
